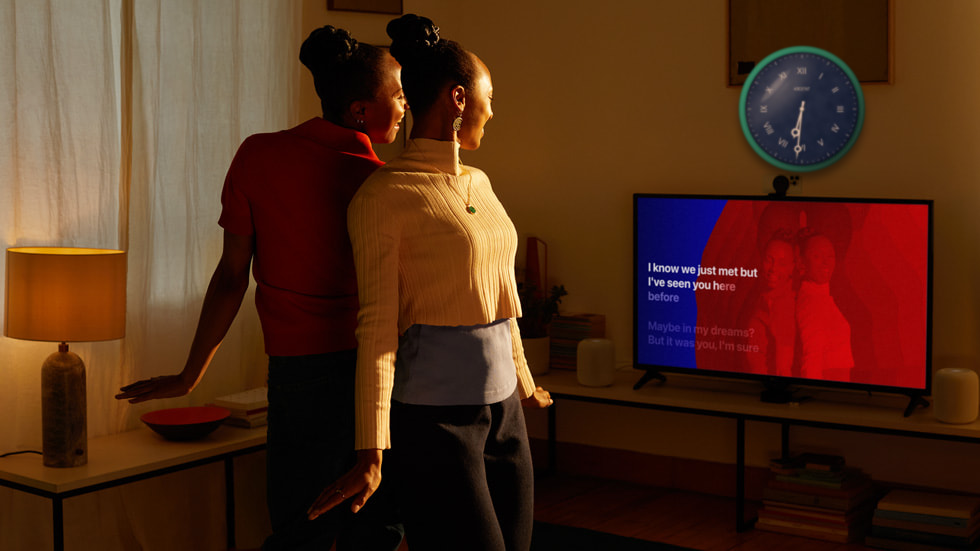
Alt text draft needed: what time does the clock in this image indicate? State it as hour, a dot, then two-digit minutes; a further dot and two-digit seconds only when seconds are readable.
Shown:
6.31
